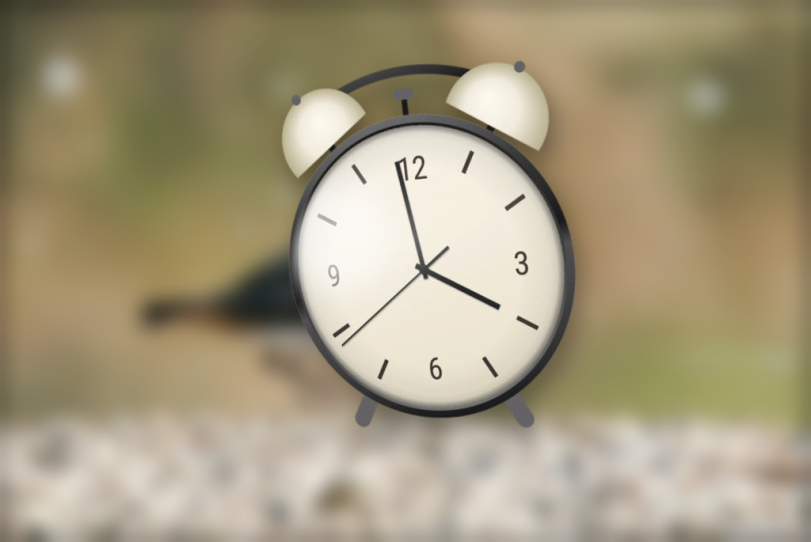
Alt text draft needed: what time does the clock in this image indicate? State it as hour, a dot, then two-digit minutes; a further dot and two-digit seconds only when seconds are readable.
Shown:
3.58.39
